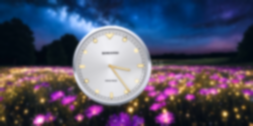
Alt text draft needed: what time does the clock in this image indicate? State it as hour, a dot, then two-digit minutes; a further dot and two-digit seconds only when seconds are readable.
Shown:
3.24
